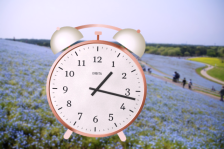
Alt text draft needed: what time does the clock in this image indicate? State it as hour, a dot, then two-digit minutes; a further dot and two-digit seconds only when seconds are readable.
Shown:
1.17
